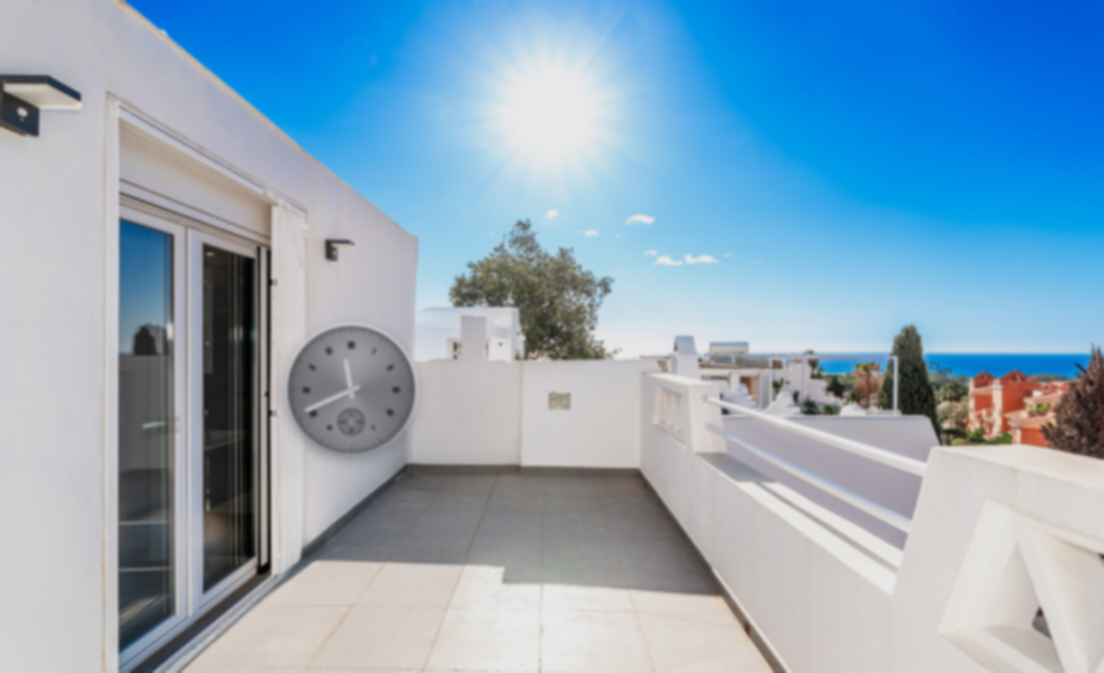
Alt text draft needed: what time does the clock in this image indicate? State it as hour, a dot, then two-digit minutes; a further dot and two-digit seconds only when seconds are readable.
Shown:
11.41
